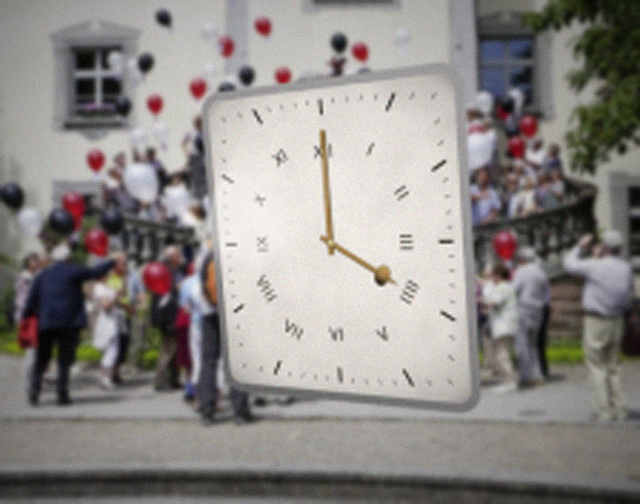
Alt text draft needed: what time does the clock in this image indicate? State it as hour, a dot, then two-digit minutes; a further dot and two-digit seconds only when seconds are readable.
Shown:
4.00
